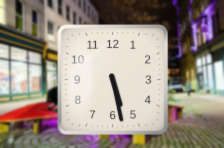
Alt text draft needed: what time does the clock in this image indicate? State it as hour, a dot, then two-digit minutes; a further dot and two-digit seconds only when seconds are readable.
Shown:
5.28
